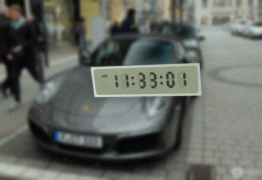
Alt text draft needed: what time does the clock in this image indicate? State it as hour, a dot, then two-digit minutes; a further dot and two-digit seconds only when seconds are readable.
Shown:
11.33.01
